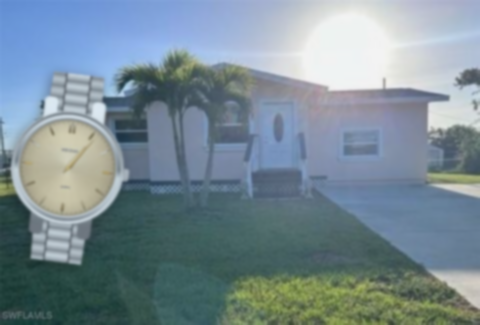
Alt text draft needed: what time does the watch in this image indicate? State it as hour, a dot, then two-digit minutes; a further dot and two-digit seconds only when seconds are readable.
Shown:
1.06
